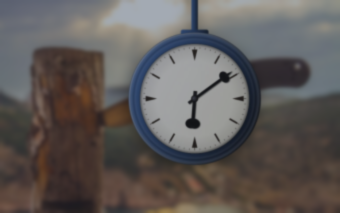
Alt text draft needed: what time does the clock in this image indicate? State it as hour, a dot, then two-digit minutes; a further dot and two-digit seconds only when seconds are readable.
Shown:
6.09
